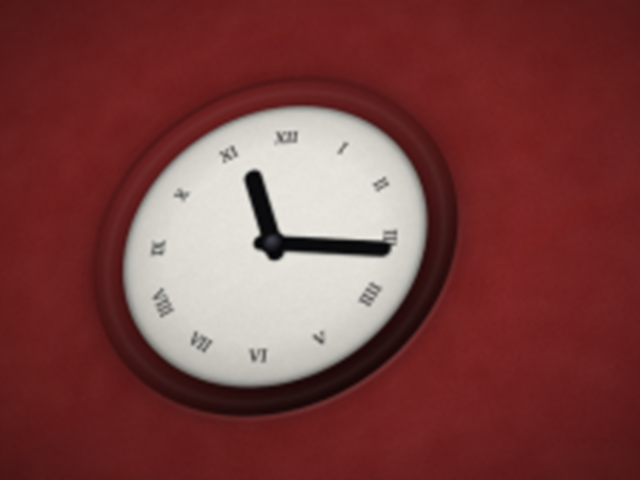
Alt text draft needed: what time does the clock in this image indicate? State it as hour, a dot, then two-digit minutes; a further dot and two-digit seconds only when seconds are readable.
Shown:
11.16
